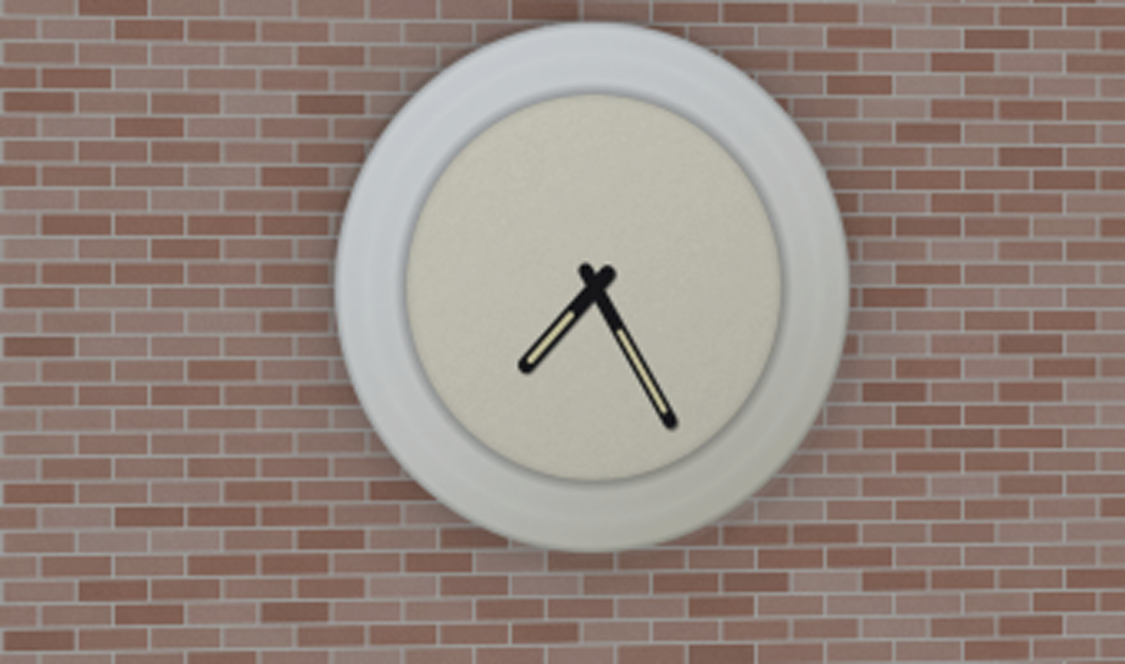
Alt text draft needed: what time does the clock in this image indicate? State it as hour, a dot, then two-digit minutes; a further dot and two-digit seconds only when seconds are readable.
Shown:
7.25
